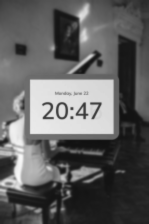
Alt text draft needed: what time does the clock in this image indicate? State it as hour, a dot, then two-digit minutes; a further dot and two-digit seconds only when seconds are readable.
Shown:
20.47
